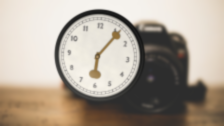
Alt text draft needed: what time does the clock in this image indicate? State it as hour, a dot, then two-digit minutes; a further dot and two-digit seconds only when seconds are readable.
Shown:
6.06
